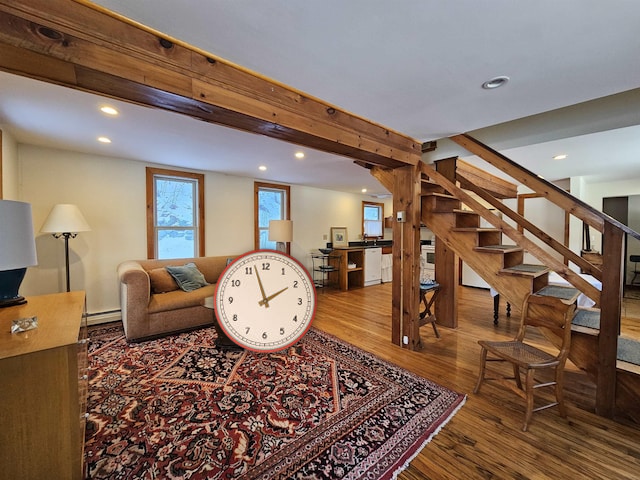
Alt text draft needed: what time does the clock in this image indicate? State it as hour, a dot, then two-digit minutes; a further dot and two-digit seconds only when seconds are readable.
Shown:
1.57
